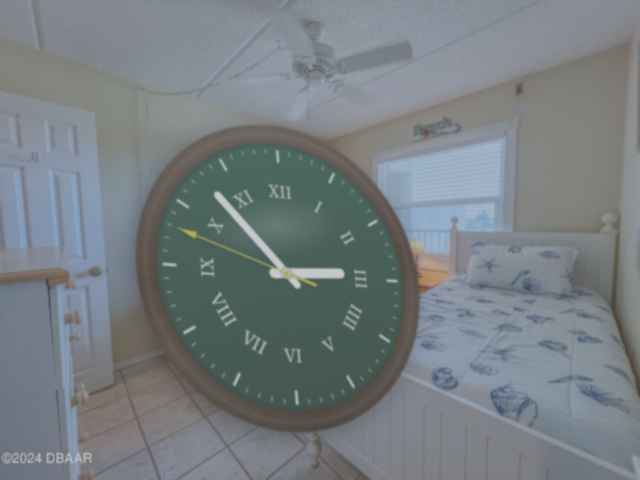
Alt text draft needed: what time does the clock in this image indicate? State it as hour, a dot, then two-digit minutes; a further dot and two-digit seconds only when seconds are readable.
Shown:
2.52.48
